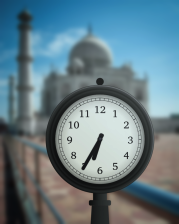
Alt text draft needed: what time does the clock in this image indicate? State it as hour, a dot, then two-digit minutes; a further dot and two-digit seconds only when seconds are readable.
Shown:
6.35
